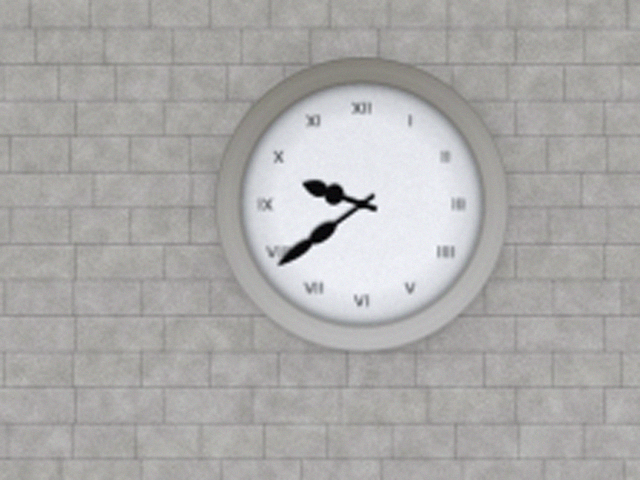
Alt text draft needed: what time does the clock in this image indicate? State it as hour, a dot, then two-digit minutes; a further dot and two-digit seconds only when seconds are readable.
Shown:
9.39
